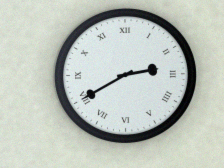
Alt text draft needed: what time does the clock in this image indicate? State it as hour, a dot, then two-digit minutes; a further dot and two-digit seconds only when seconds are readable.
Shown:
2.40
